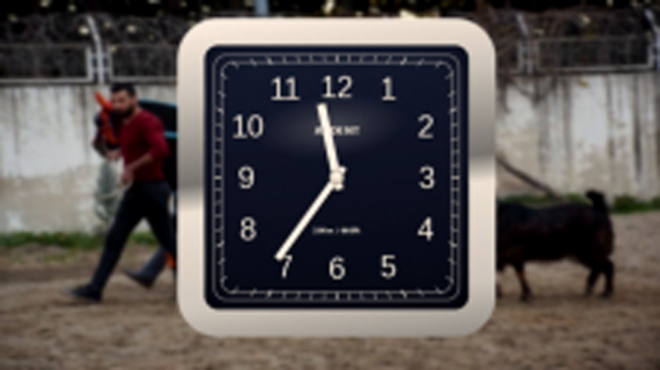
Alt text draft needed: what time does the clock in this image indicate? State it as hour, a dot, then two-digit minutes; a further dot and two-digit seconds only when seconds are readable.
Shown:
11.36
